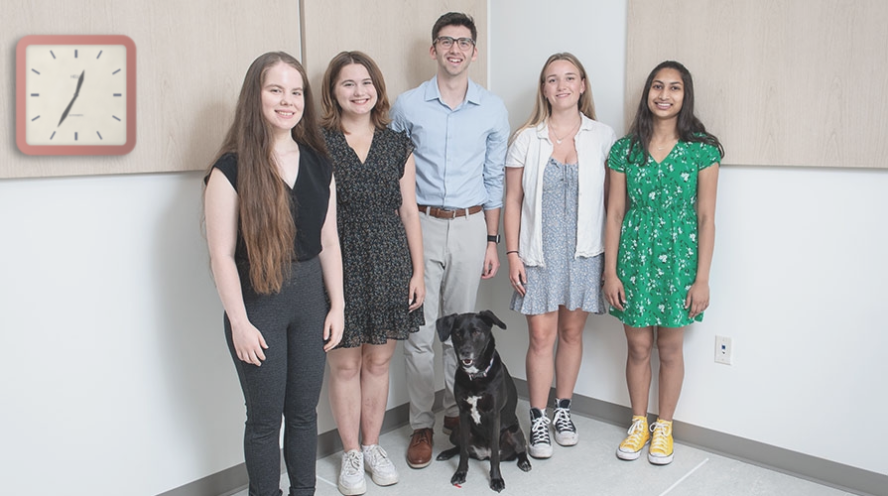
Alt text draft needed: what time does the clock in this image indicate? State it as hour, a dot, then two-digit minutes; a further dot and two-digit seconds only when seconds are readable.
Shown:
12.35
